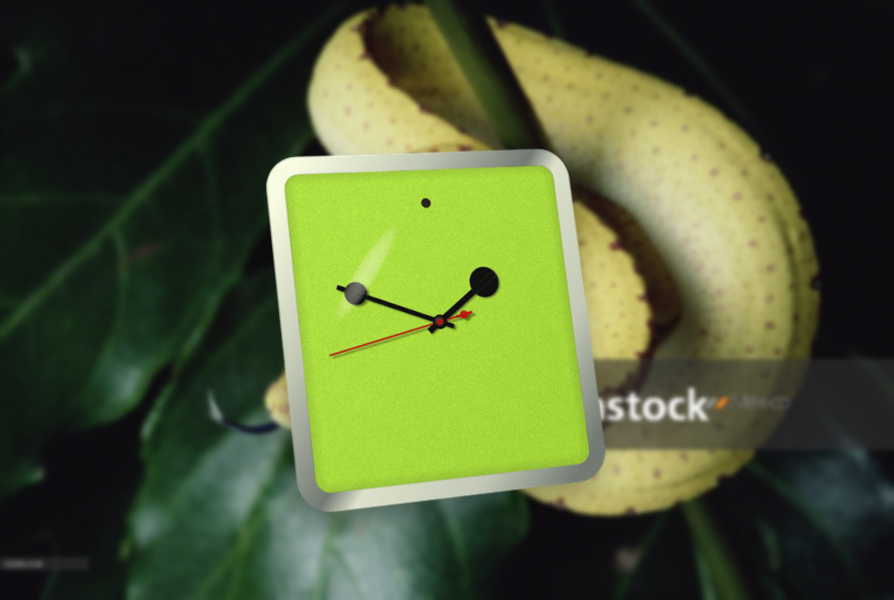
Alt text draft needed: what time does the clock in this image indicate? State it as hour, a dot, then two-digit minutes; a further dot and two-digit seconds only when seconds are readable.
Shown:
1.48.43
